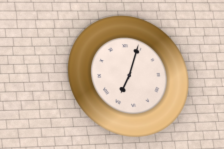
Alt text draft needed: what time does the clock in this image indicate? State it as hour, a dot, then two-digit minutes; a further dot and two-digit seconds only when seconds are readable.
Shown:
7.04
